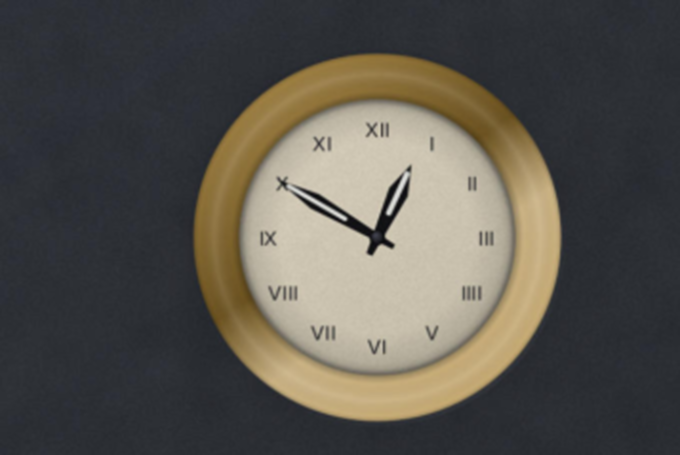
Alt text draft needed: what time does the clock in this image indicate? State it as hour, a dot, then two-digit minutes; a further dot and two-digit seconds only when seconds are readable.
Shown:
12.50
